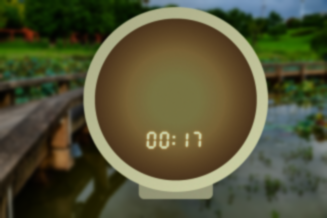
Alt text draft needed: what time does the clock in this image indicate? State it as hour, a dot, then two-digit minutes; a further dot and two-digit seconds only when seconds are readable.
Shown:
0.17
